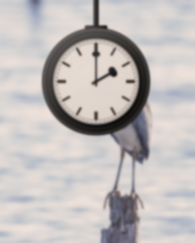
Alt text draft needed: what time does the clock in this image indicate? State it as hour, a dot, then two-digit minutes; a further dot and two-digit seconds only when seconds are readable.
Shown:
2.00
